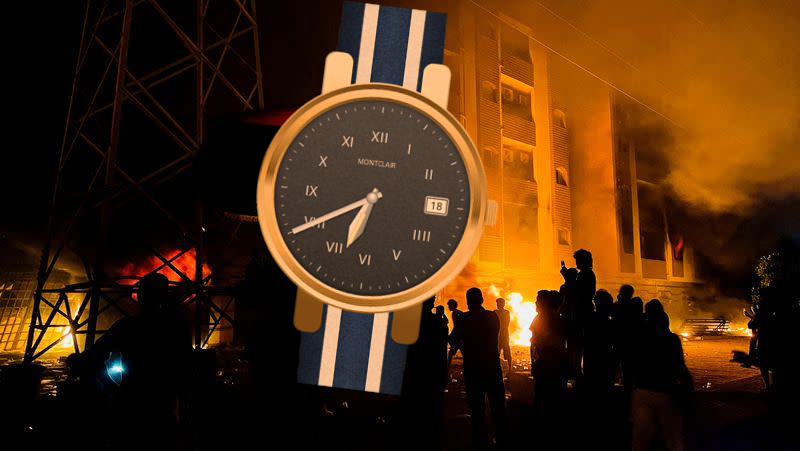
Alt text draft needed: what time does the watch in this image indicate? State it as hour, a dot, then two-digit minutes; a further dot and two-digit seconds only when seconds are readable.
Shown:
6.40
